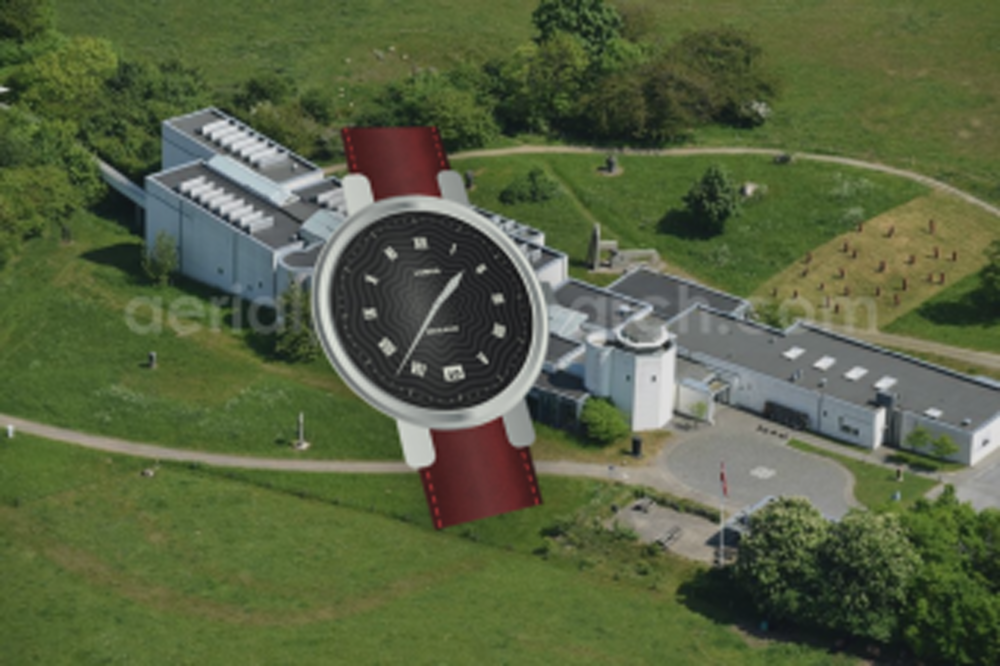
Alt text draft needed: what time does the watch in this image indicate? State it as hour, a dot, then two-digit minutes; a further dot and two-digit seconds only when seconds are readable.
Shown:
1.37
